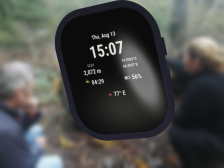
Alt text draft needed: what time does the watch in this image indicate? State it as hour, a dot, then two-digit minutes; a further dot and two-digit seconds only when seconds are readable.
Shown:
15.07
